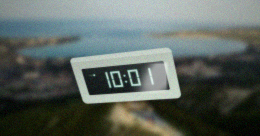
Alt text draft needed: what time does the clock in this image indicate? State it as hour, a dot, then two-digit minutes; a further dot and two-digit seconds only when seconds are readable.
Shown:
10.01
